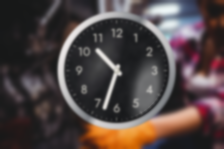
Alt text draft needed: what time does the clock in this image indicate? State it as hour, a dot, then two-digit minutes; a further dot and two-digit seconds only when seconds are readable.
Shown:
10.33
